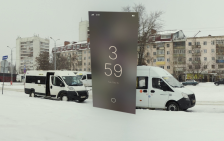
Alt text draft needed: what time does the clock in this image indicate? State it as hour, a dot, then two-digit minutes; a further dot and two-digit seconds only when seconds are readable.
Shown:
3.59
